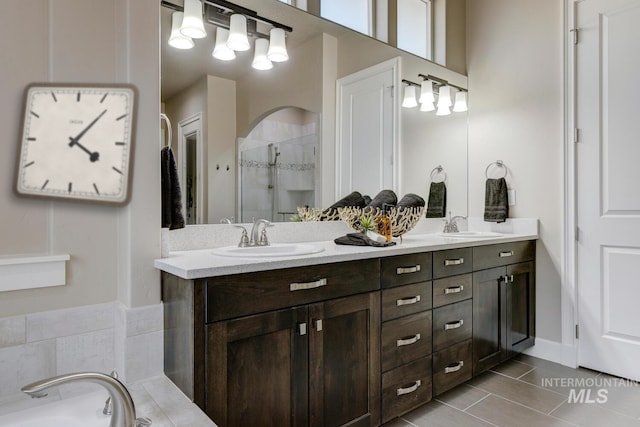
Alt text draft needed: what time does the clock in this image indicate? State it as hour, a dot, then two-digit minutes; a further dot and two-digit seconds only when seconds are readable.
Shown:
4.07
